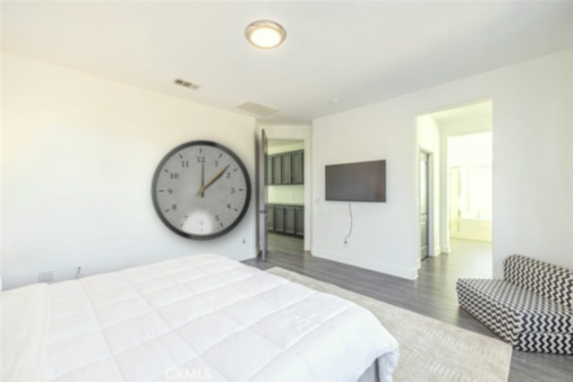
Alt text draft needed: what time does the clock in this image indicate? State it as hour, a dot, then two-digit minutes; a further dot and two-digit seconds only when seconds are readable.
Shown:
12.08
